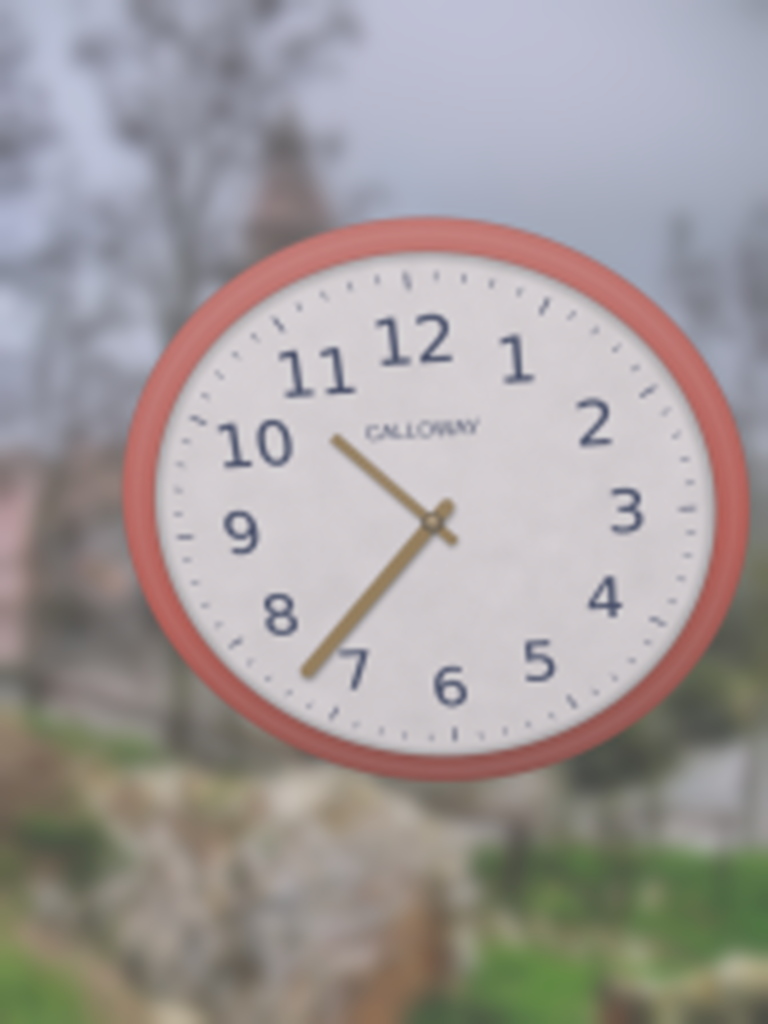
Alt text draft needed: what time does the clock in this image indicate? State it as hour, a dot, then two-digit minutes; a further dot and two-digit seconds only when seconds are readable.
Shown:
10.37
